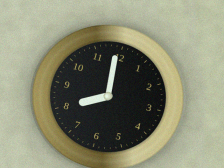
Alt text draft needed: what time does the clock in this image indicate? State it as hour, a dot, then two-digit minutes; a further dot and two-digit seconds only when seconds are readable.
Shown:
7.59
